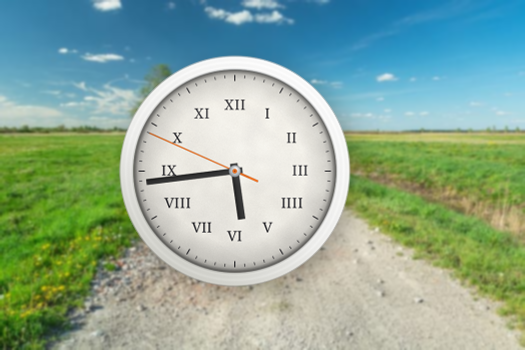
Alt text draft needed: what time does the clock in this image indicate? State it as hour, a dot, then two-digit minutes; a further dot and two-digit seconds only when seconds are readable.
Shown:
5.43.49
